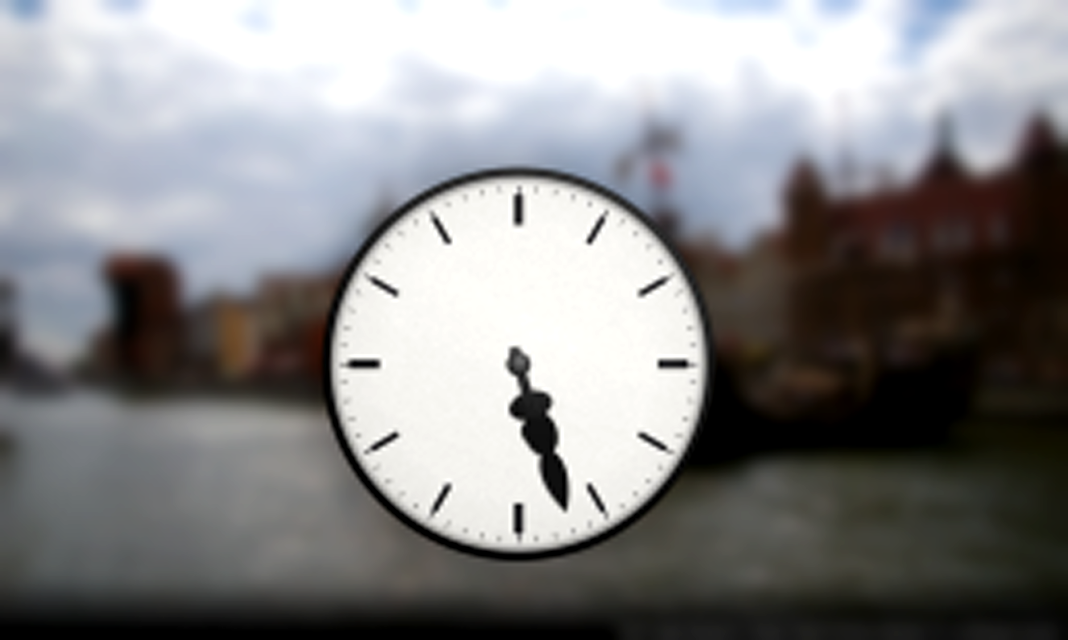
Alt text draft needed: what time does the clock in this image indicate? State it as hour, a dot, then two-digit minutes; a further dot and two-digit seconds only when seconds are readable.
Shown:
5.27
